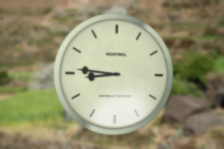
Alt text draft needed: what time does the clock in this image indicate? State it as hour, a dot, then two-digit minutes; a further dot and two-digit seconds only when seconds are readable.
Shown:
8.46
